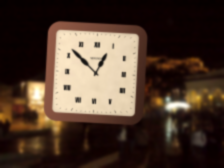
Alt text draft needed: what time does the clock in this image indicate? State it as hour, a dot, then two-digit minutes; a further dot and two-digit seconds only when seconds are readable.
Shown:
12.52
